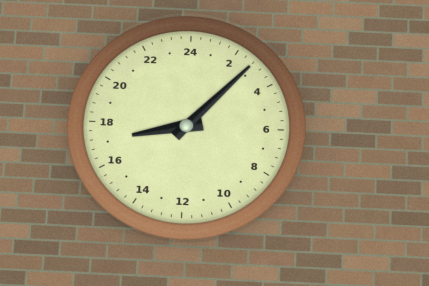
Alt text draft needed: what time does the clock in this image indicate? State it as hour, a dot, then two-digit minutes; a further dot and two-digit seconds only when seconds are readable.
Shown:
17.07
